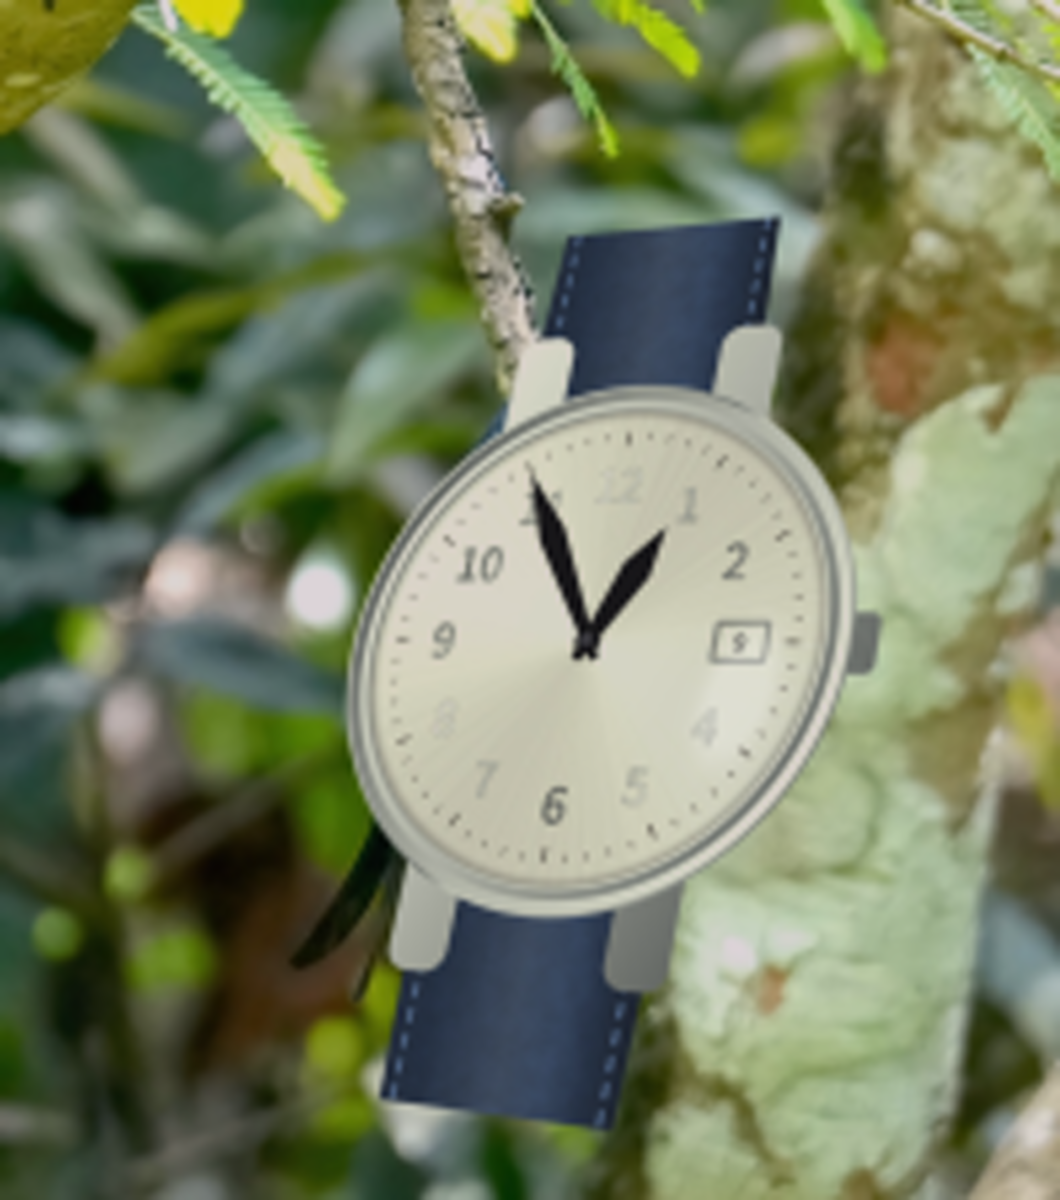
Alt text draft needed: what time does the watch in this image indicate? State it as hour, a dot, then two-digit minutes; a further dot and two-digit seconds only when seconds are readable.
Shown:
12.55
